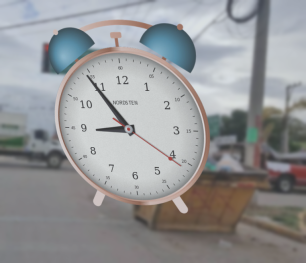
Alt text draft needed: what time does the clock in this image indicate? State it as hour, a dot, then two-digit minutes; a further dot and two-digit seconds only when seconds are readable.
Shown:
8.54.21
